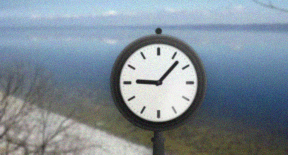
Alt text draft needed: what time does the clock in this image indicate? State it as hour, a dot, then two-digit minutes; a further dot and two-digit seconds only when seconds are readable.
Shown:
9.07
